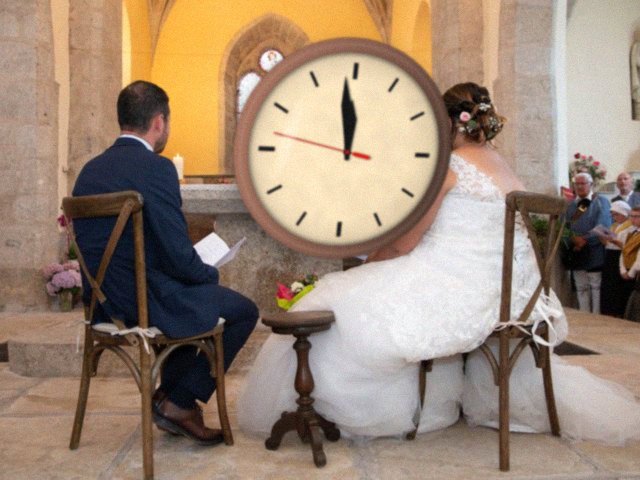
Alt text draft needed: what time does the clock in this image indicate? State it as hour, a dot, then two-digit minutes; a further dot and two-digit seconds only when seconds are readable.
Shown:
11.58.47
